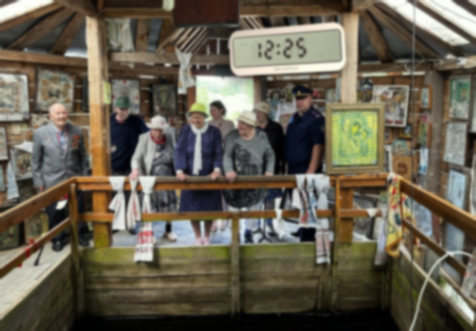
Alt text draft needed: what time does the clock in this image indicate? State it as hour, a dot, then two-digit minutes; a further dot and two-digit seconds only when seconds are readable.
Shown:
12.25
